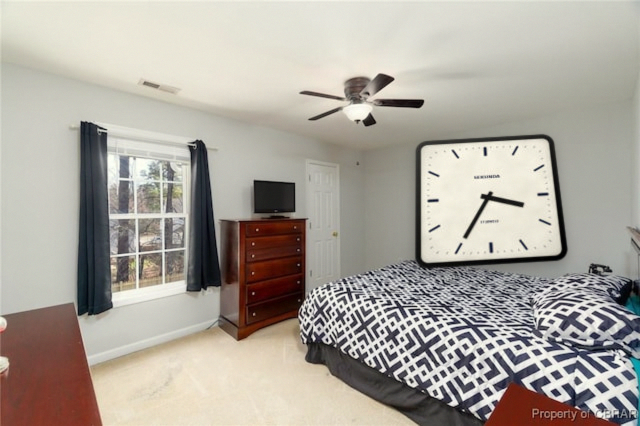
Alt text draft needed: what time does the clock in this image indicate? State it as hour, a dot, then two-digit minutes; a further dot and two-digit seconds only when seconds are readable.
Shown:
3.35
